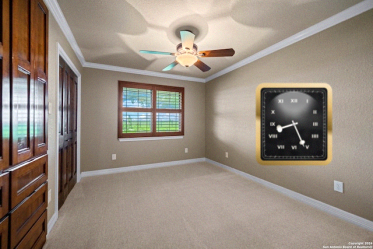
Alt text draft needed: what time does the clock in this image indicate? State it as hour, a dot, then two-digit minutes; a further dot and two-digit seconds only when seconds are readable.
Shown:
8.26
